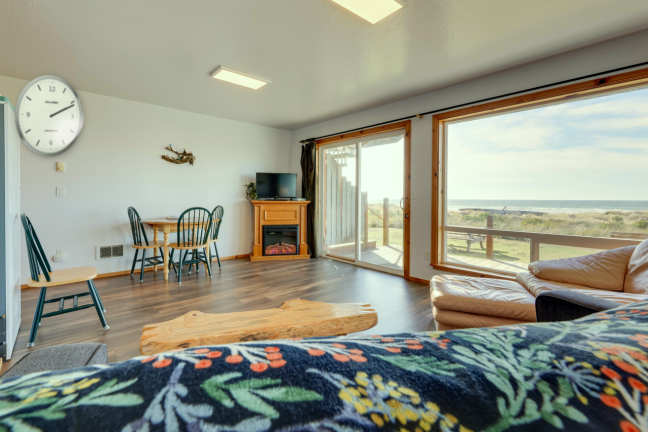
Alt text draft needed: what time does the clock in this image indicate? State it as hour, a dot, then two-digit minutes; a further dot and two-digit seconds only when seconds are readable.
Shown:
2.11
